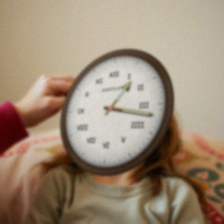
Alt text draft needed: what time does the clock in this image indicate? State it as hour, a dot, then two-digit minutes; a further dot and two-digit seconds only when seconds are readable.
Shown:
1.17
